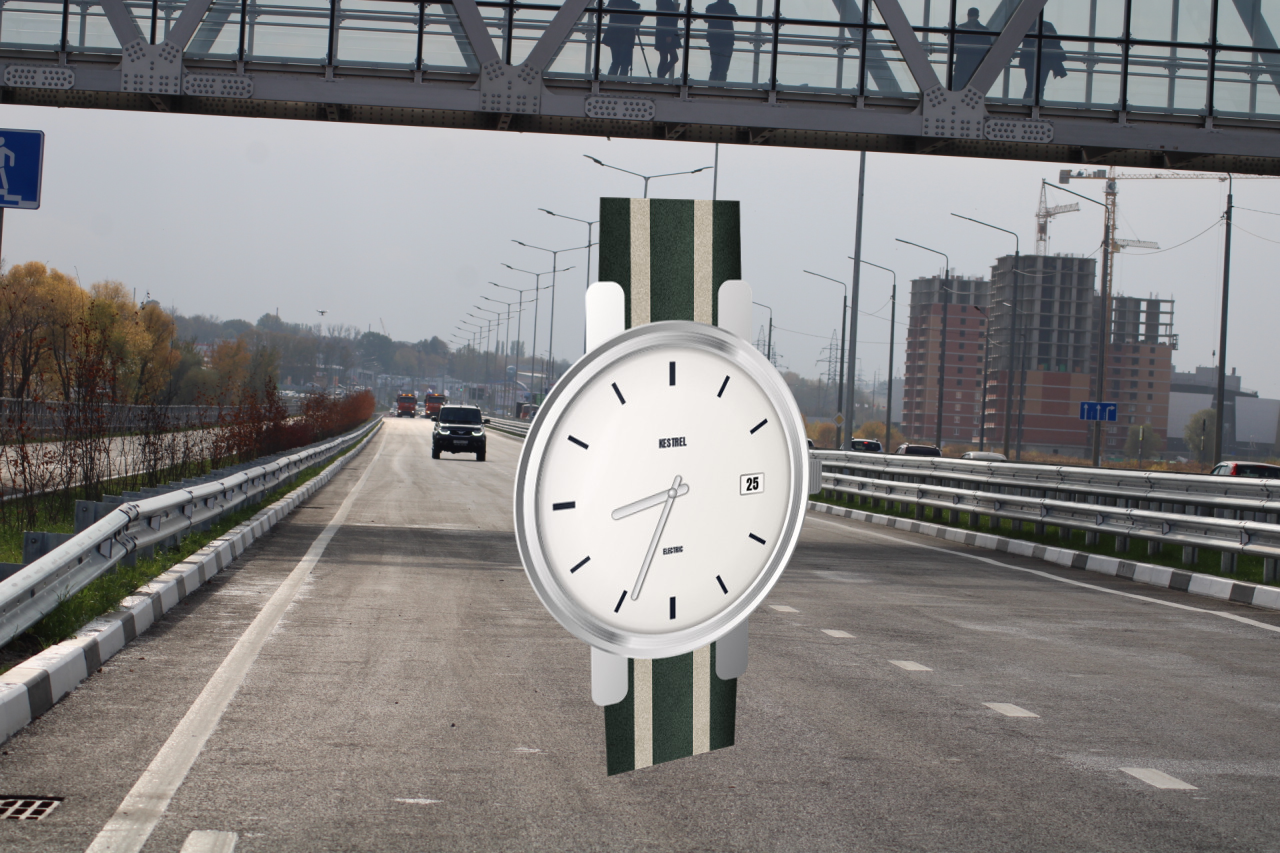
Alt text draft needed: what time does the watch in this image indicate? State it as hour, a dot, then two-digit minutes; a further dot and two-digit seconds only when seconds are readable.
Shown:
8.34
